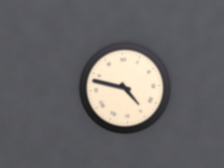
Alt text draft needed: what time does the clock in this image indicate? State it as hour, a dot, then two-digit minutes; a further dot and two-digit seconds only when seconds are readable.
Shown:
4.48
